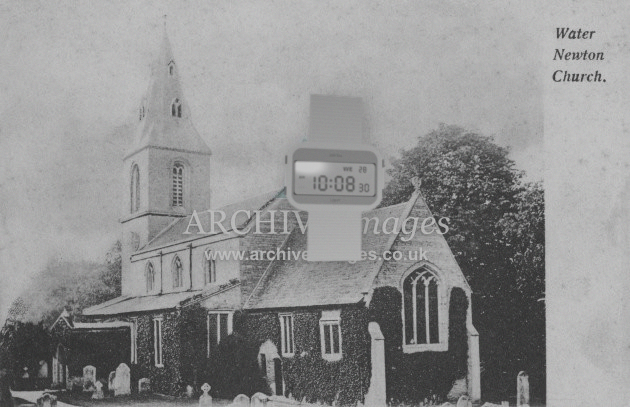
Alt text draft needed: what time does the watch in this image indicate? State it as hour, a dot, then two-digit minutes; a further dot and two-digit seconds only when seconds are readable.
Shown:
10.08
